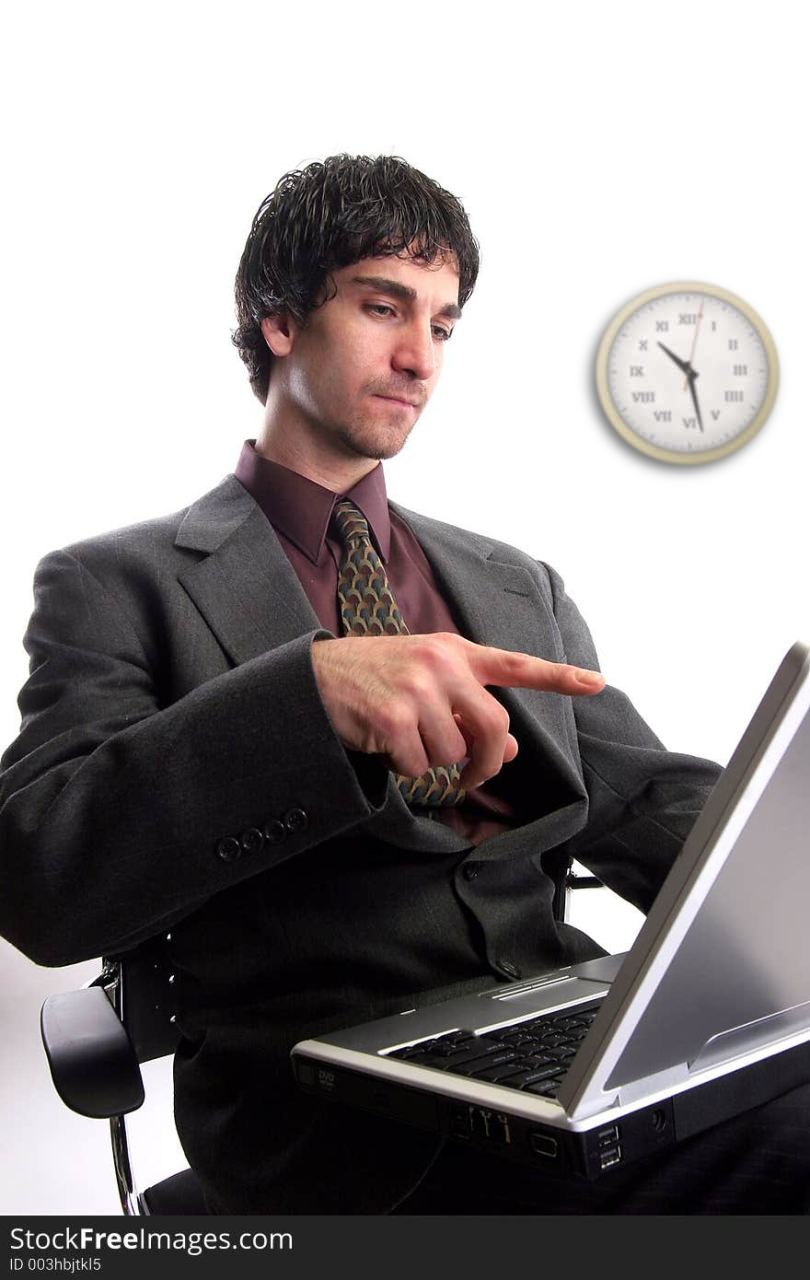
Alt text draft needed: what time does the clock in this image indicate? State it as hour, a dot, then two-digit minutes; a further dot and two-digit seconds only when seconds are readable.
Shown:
10.28.02
